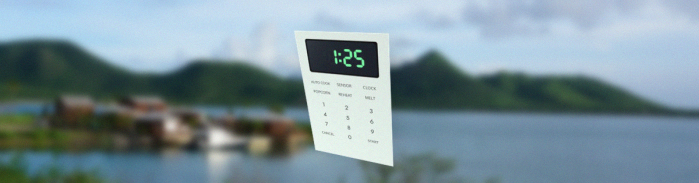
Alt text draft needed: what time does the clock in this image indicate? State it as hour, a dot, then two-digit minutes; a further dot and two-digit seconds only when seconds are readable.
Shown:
1.25
